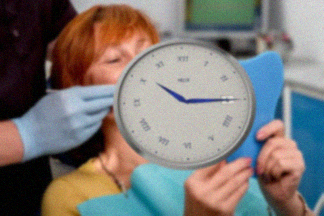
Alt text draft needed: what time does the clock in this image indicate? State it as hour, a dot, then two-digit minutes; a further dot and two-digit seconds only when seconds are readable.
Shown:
10.15
